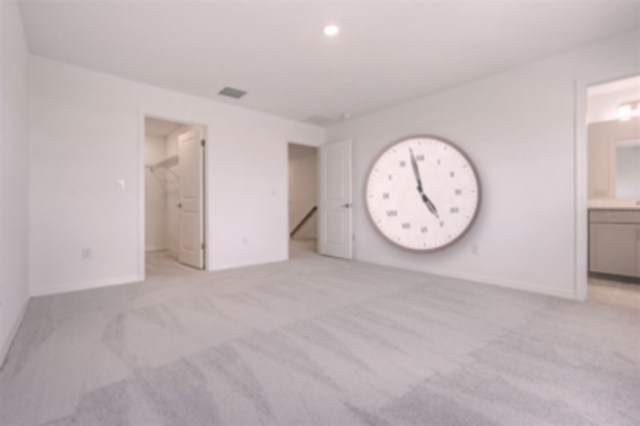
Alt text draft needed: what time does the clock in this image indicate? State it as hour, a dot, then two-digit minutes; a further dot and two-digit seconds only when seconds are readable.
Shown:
4.58
